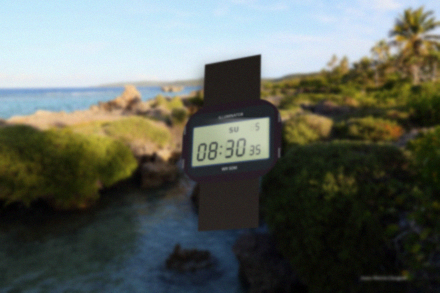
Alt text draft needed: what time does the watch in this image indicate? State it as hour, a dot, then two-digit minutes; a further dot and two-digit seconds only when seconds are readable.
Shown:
8.30
